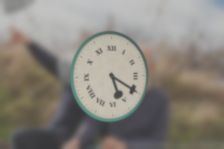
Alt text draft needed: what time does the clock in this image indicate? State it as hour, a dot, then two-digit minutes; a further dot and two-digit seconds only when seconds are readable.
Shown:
5.20
